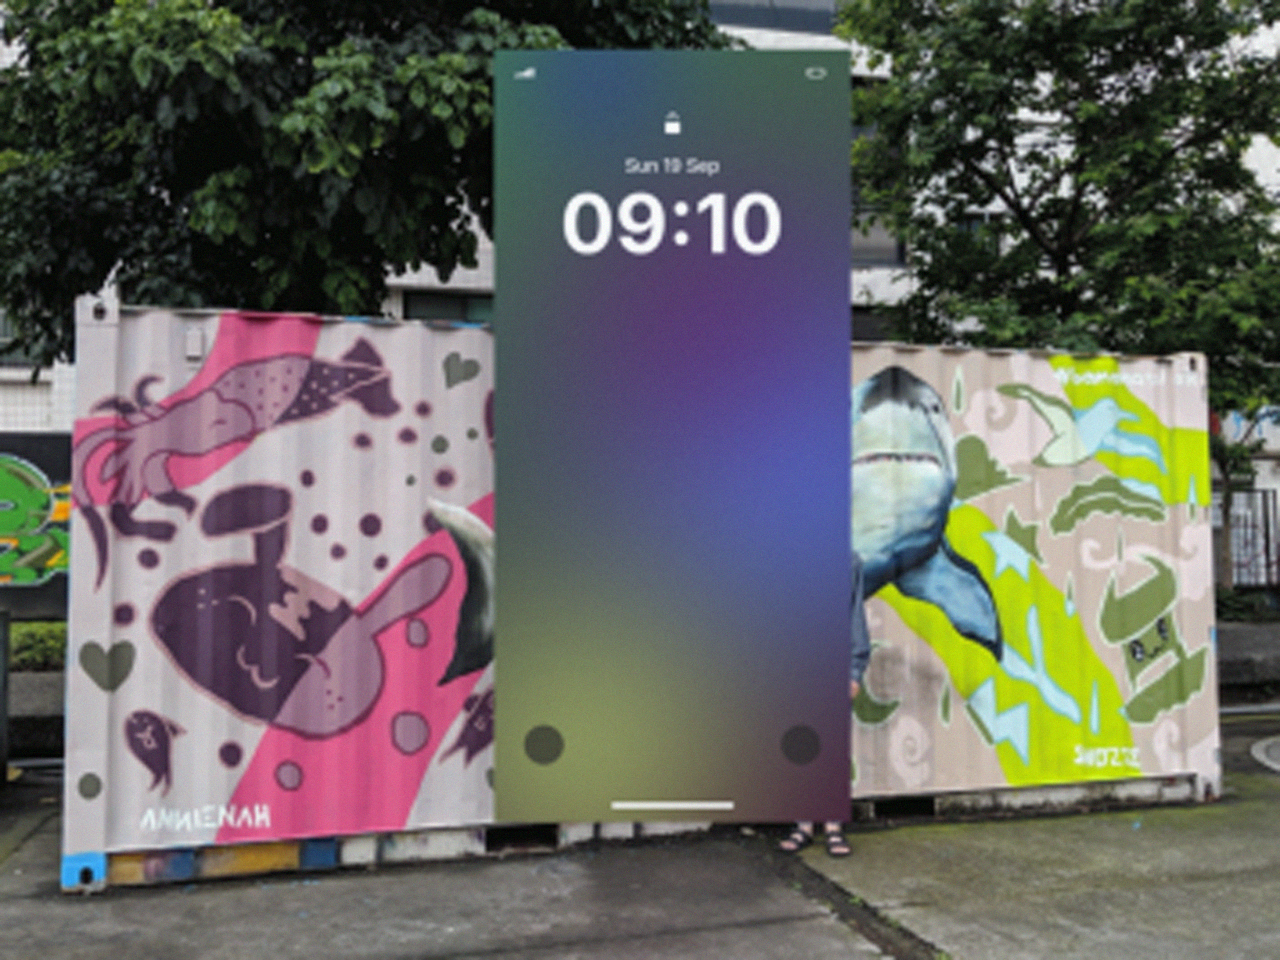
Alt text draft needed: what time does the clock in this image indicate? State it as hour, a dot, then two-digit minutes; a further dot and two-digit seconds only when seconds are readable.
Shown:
9.10
